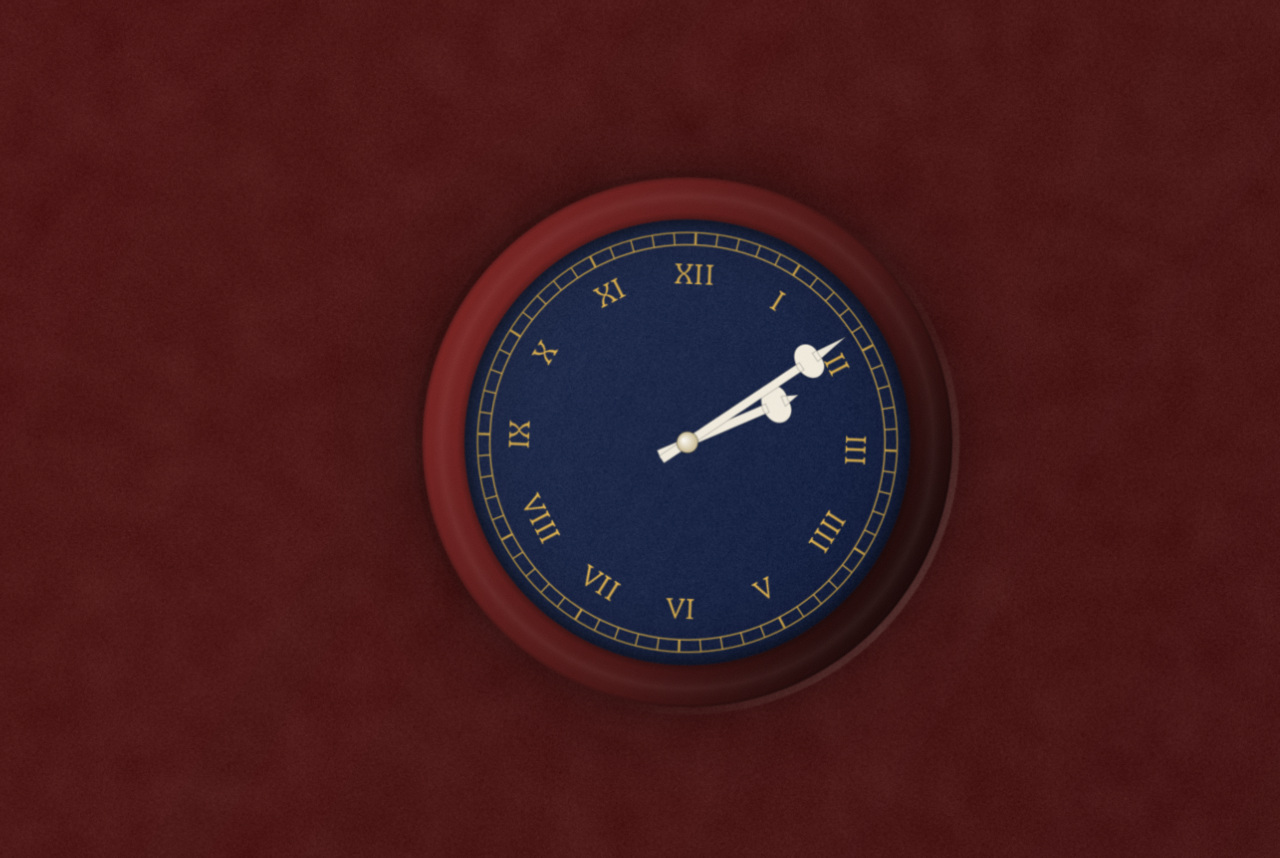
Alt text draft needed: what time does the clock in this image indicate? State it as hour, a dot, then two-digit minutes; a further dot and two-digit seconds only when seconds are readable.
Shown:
2.09
